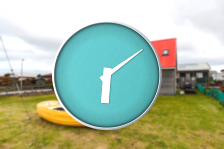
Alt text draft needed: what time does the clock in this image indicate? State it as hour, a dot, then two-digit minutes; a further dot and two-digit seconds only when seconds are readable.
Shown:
6.09
